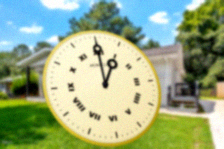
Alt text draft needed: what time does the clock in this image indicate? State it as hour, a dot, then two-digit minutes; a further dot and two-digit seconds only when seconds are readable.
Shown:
1.00
